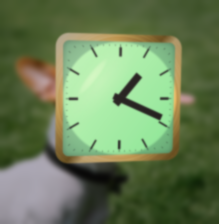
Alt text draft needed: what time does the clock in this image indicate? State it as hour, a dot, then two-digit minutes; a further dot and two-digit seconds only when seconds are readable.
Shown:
1.19
